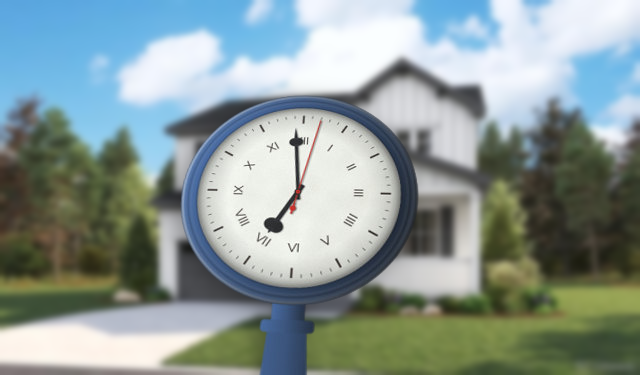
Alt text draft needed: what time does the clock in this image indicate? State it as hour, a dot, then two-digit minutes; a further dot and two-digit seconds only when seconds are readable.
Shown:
6.59.02
